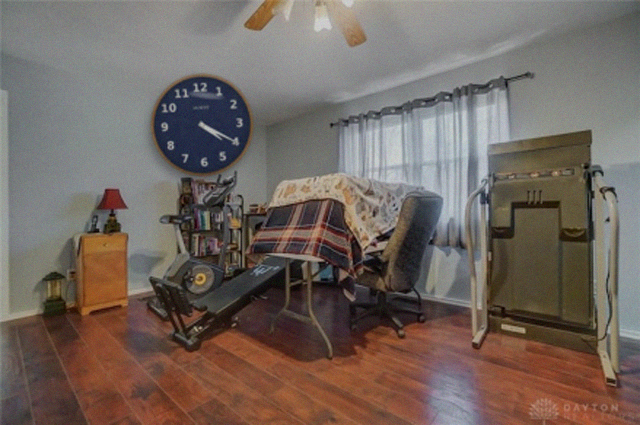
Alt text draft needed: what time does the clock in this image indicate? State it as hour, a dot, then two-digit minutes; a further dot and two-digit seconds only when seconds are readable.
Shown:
4.20
